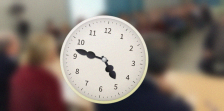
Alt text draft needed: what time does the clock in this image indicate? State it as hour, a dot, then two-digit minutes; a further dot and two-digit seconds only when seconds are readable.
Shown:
4.47
